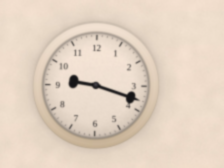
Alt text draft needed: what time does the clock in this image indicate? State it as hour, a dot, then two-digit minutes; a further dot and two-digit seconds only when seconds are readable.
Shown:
9.18
